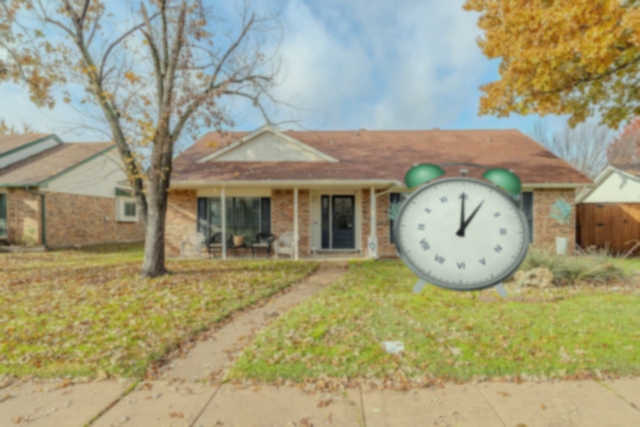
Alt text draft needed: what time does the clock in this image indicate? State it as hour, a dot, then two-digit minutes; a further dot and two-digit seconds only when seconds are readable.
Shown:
1.00
